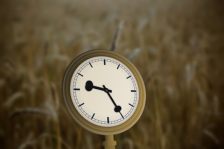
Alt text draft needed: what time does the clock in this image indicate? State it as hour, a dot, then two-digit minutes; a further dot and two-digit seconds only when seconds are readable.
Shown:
9.25
